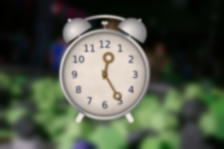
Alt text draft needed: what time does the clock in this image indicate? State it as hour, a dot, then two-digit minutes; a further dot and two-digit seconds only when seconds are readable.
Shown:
12.25
